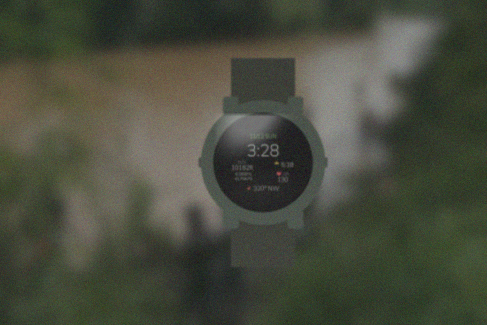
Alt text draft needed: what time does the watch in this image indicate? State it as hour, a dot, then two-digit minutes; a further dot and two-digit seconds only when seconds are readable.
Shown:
3.28
